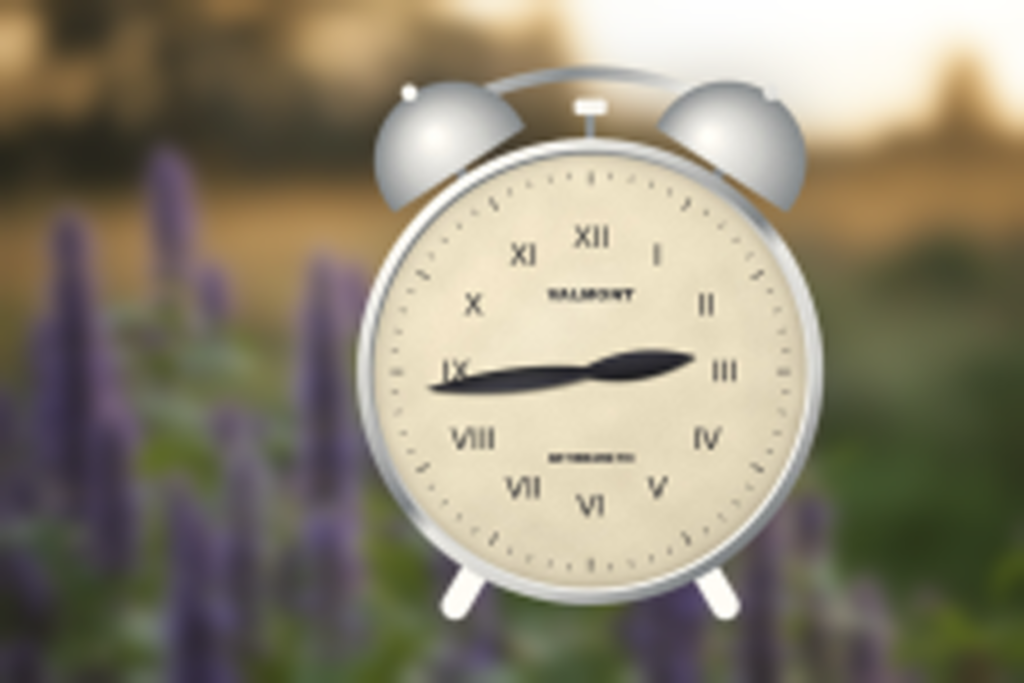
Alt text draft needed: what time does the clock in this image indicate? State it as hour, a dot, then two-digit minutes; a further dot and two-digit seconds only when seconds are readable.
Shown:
2.44
